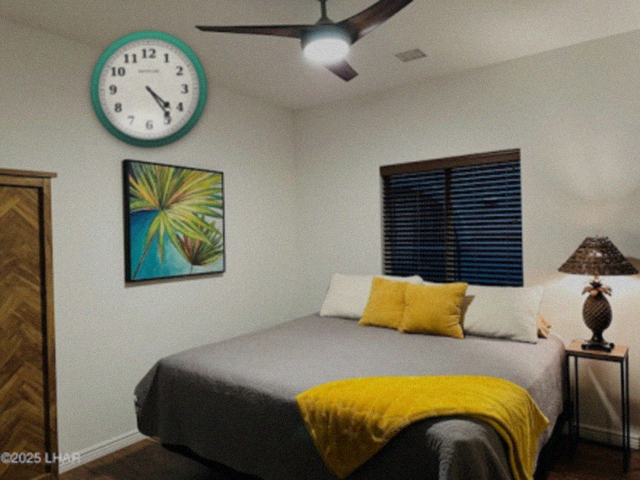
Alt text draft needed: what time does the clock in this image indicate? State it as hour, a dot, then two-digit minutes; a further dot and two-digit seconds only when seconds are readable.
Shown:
4.24
